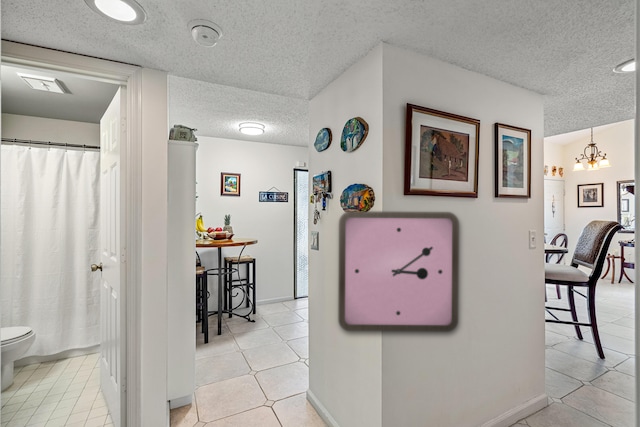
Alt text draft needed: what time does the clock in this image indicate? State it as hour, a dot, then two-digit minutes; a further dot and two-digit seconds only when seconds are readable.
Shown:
3.09
